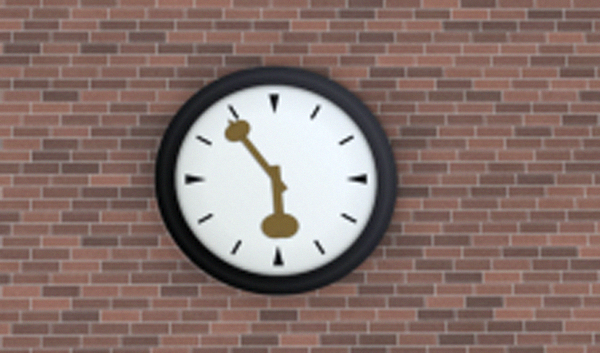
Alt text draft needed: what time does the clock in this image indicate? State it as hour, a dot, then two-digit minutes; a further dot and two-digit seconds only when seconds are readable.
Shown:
5.54
